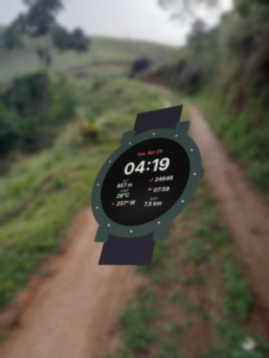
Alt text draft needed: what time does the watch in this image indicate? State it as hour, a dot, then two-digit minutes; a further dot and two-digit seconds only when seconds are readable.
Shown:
4.19
